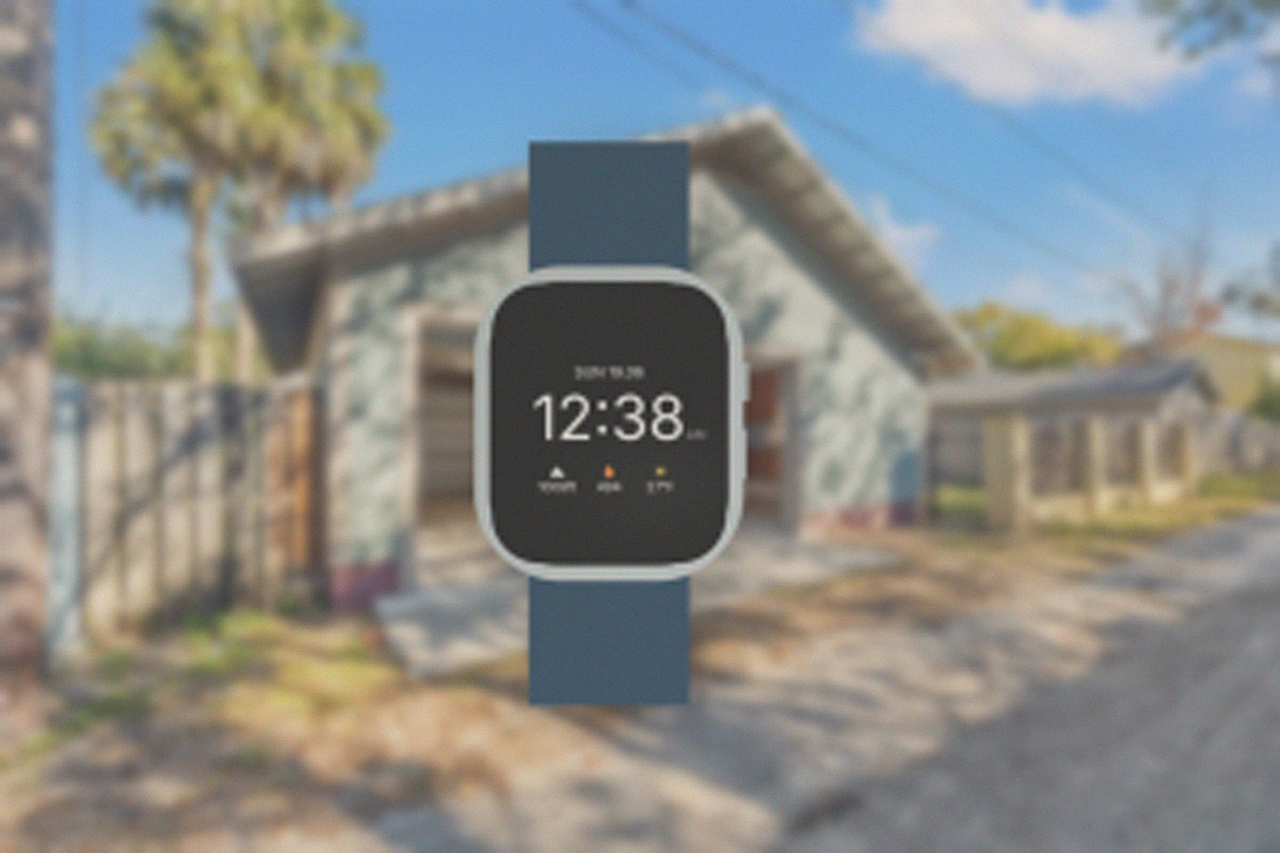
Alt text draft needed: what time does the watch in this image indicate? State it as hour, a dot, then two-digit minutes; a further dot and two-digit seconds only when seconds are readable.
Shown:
12.38
